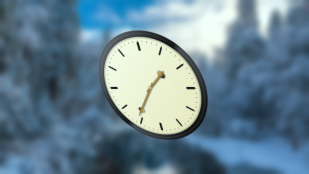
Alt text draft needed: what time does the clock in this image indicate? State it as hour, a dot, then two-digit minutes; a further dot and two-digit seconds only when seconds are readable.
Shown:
1.36
